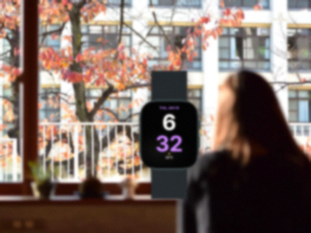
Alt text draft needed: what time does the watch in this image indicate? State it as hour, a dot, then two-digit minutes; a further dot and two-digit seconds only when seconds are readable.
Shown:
6.32
